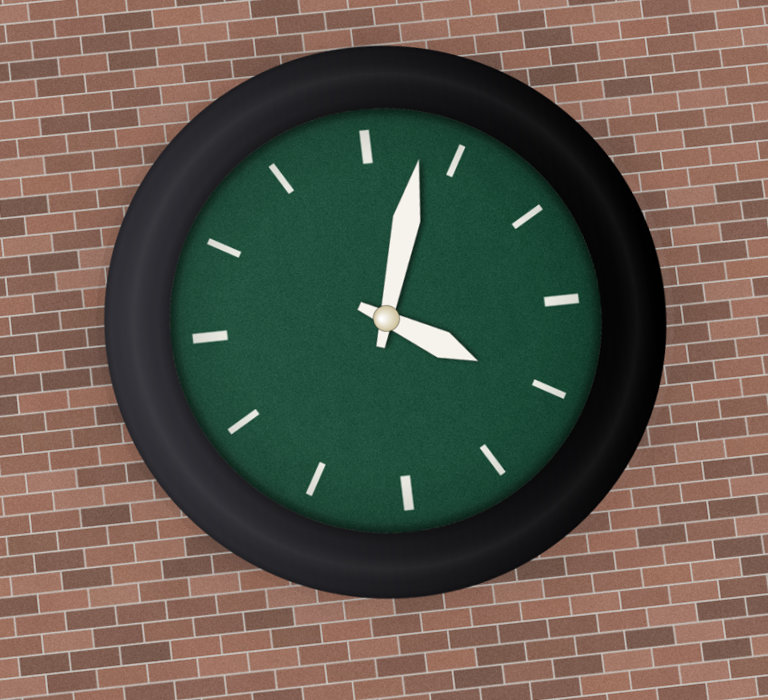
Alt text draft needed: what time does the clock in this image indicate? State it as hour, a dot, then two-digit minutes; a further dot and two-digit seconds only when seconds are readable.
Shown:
4.03
